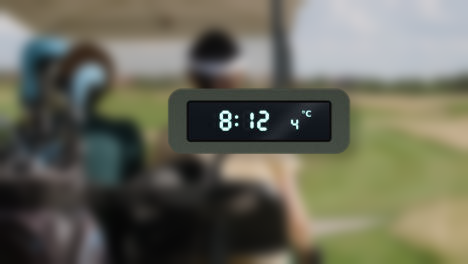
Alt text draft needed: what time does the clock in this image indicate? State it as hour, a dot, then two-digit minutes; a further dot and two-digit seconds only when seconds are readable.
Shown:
8.12
